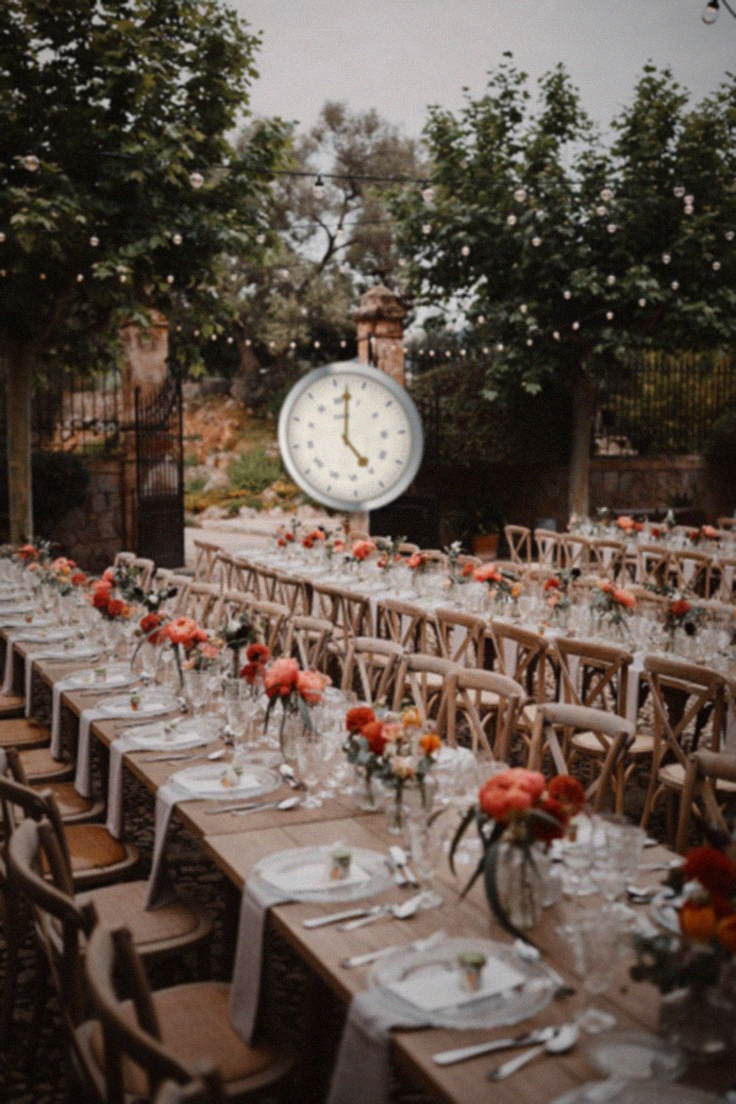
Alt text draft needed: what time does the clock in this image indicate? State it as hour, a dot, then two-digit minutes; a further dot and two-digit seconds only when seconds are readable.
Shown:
5.02
